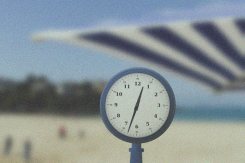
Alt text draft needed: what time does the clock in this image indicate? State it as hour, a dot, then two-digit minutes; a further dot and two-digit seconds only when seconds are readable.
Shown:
12.33
